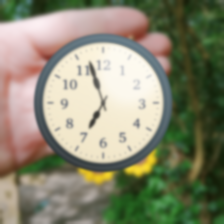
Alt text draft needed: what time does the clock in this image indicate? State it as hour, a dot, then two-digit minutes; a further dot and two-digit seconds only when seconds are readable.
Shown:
6.57
